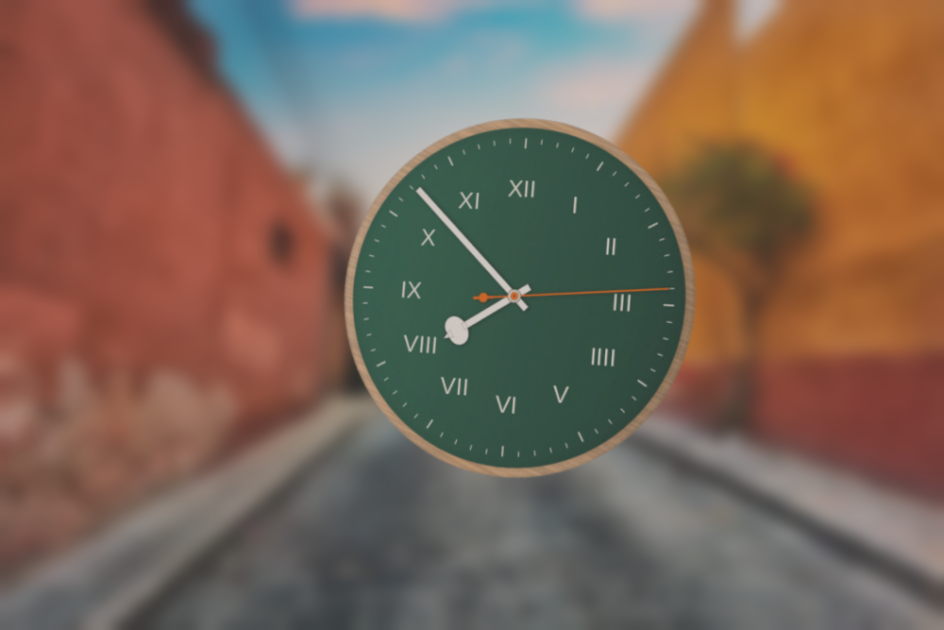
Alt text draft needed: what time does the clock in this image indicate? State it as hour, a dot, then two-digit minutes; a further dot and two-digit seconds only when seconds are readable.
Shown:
7.52.14
